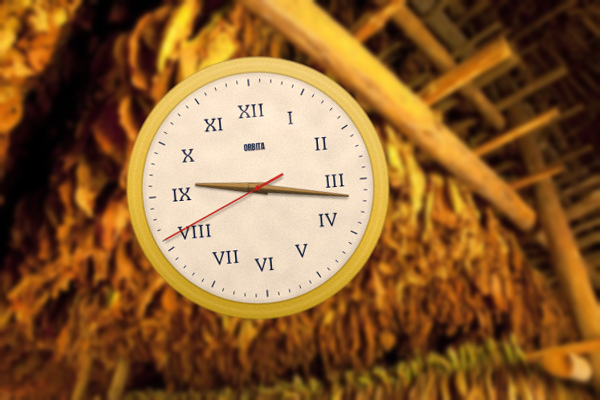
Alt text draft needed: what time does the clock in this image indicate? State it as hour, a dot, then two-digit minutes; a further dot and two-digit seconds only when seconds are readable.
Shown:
9.16.41
